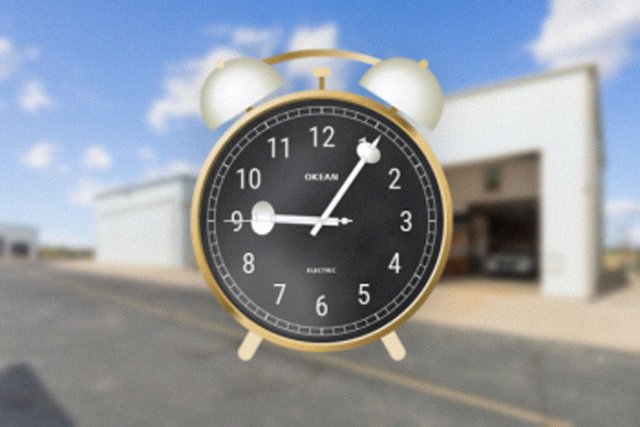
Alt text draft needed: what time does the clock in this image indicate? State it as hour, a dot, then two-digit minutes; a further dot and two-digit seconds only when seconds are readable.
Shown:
9.05.45
